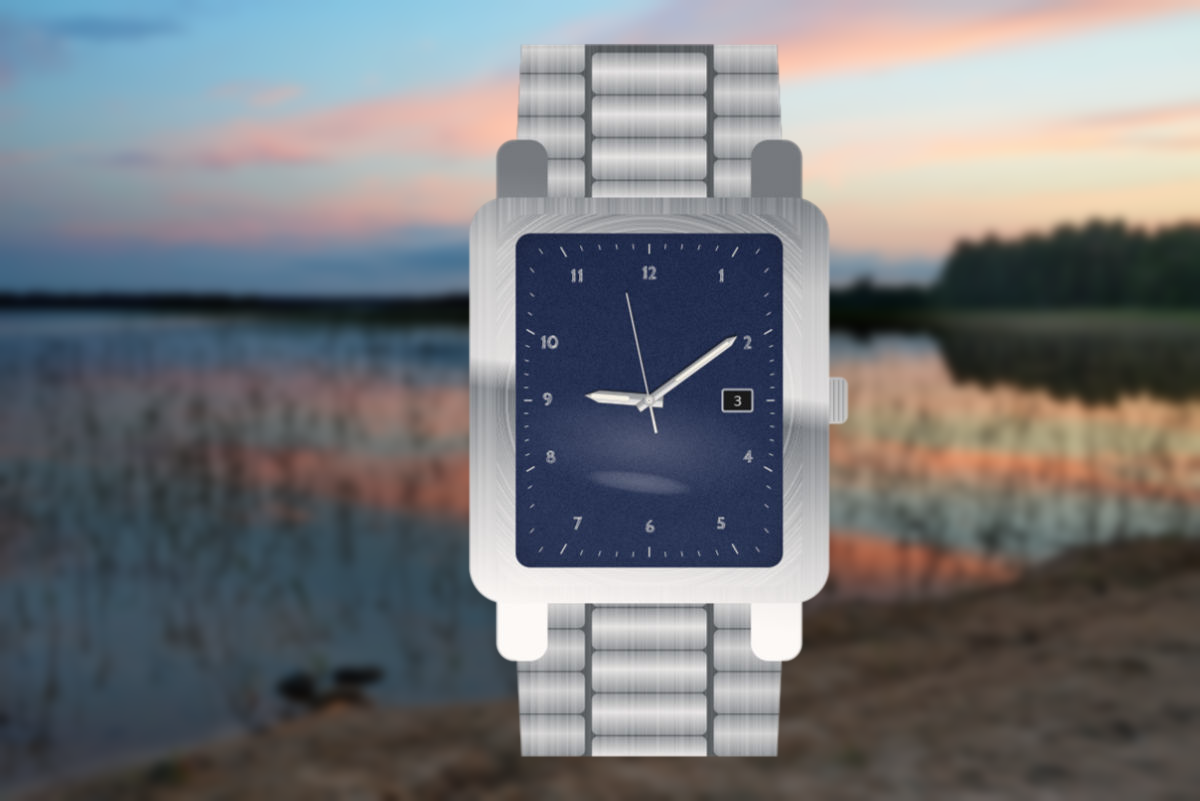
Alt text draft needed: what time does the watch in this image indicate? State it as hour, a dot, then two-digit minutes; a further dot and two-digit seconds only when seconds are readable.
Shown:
9.08.58
